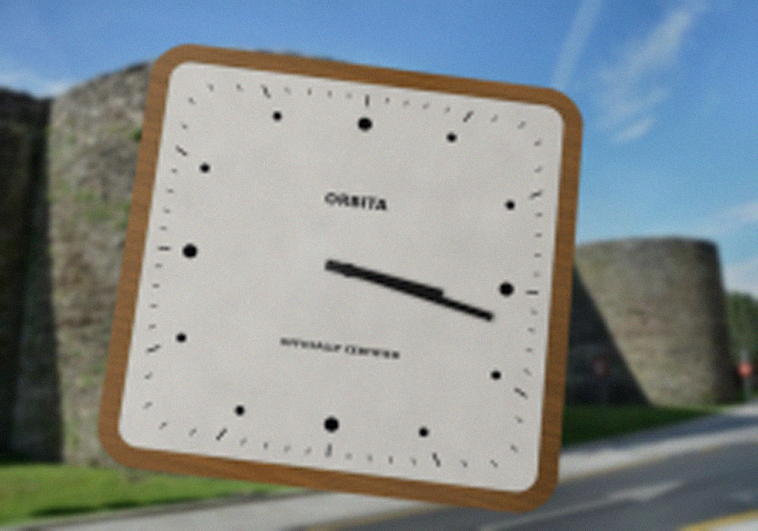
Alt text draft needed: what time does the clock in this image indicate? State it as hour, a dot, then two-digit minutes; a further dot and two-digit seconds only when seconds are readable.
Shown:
3.17
